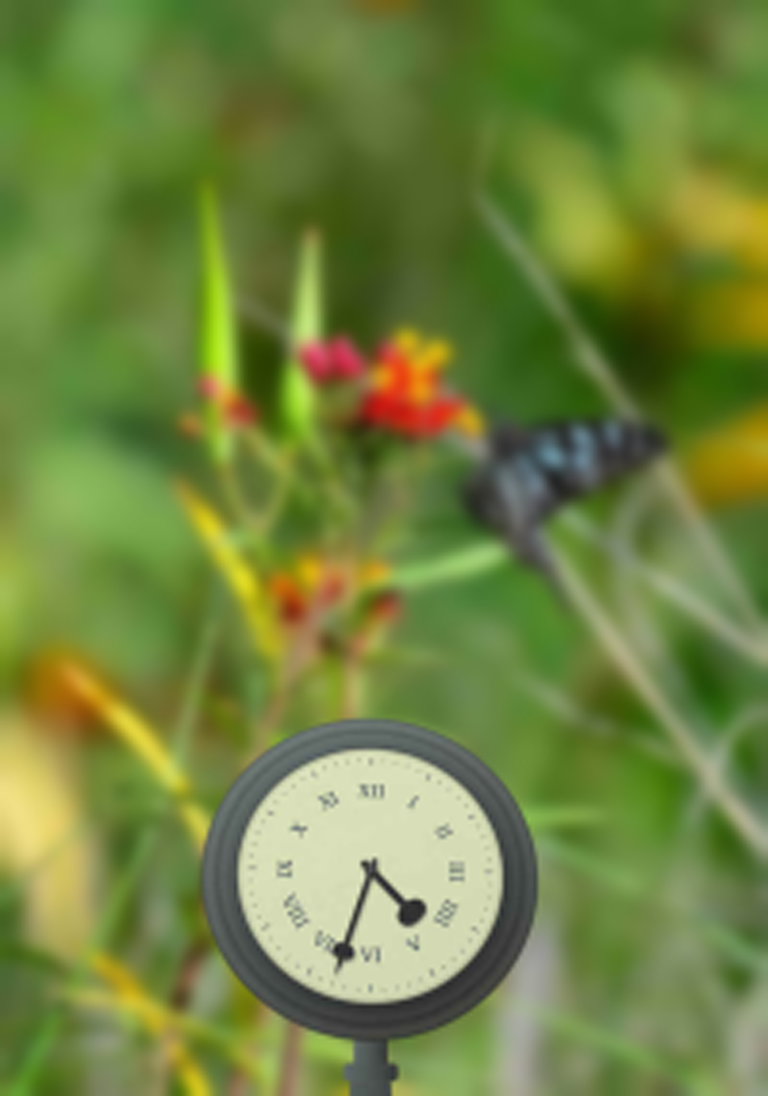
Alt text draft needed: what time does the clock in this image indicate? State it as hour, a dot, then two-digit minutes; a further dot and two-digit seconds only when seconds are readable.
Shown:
4.33
